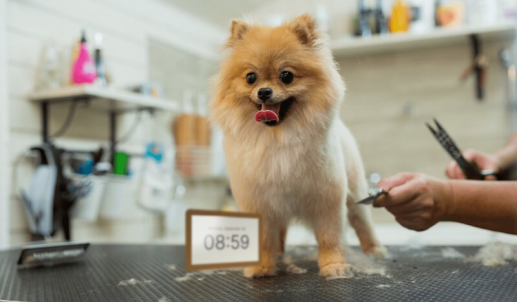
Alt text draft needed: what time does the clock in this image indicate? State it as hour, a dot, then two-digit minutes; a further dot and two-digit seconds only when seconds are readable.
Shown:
8.59
